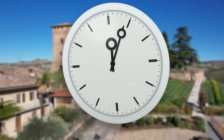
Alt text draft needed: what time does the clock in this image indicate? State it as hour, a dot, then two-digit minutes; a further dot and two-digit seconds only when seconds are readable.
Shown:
12.04
